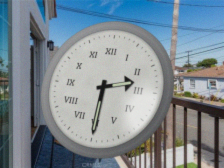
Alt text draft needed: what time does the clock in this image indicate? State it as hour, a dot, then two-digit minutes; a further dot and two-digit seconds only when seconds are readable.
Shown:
2.30
